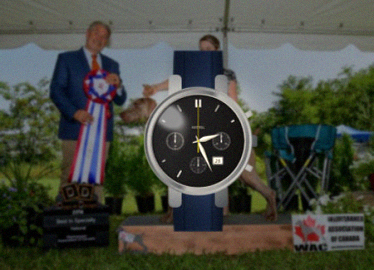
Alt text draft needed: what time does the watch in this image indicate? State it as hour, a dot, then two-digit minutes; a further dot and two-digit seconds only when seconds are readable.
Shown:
2.26
